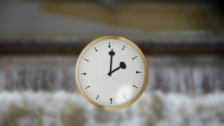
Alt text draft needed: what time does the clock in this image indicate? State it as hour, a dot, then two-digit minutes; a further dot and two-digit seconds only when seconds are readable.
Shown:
2.01
